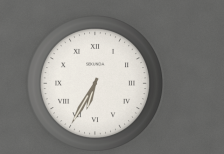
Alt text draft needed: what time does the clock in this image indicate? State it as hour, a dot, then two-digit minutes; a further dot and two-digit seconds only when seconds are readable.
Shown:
6.35
